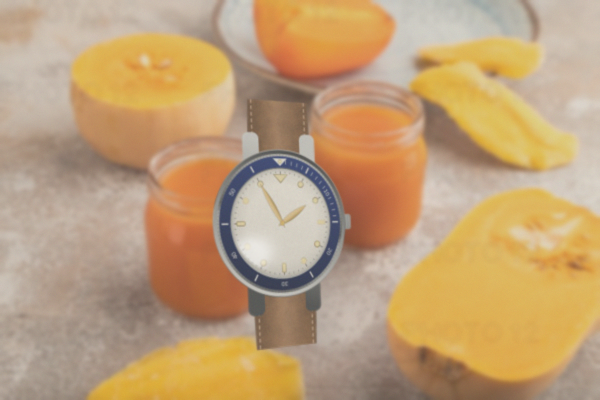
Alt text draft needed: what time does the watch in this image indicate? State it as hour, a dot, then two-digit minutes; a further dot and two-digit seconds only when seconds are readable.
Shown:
1.55
